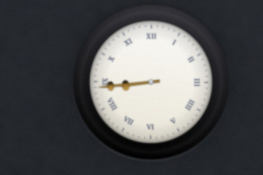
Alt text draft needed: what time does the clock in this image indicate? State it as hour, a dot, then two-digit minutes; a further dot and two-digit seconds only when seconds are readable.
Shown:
8.44
